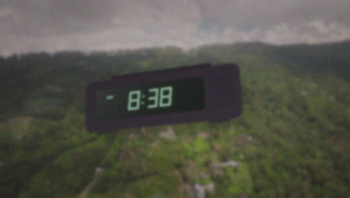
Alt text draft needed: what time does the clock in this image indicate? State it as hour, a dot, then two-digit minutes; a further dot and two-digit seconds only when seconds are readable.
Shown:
8.38
